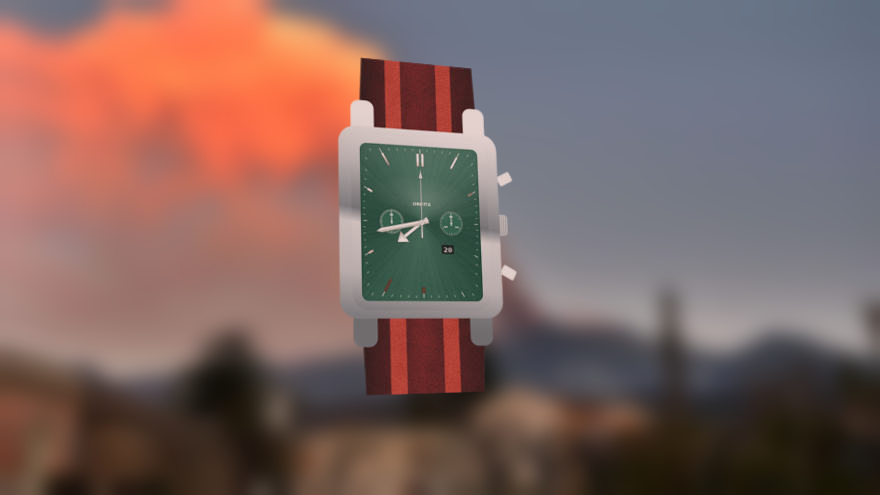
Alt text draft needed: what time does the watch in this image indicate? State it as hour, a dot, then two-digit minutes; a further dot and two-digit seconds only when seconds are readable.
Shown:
7.43
